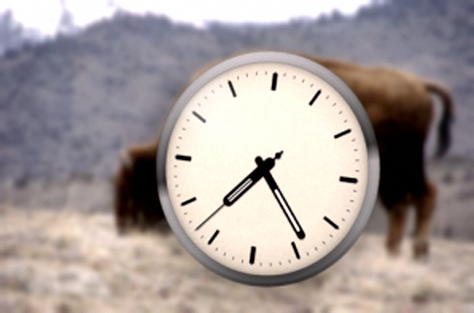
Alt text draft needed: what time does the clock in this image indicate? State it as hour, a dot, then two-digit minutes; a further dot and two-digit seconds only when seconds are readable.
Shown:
7.23.37
